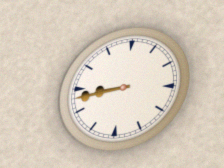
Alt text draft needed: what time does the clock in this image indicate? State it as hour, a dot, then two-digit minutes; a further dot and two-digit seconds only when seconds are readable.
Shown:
8.43
